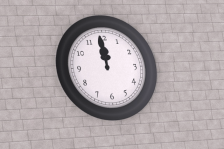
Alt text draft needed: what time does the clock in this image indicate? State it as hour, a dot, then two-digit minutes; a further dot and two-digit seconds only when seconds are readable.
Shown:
11.59
